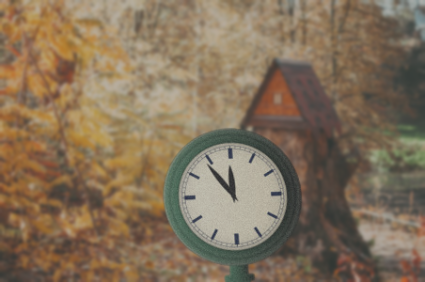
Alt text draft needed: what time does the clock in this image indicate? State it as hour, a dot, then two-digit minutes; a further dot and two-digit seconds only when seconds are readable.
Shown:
11.54
